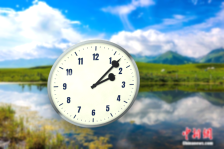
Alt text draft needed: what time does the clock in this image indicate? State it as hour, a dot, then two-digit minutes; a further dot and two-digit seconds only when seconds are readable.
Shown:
2.07
